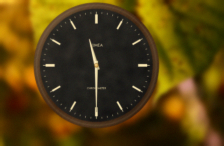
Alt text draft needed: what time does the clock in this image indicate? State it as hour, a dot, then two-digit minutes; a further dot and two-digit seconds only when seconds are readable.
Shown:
11.30
